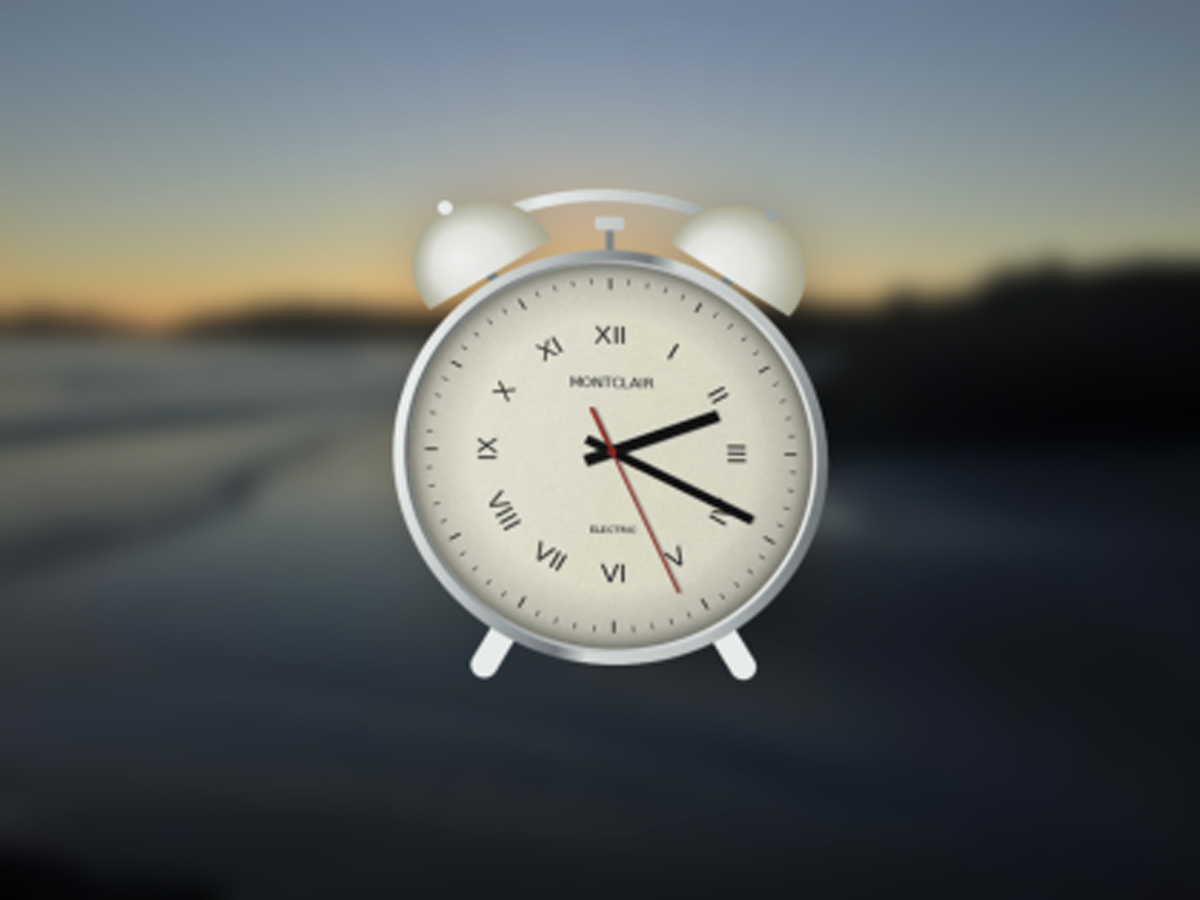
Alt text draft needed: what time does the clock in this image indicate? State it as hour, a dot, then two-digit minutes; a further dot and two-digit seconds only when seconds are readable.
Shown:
2.19.26
